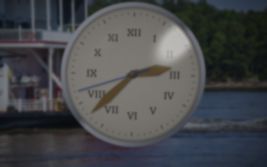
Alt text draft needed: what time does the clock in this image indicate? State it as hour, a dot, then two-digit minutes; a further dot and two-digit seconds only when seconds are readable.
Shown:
2.37.42
